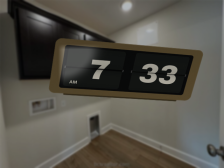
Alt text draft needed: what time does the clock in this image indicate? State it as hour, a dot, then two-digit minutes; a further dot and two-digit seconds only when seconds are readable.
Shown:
7.33
